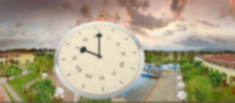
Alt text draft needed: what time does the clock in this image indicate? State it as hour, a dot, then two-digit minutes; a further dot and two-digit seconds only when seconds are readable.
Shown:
10.01
